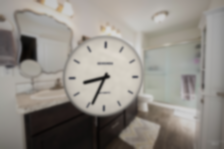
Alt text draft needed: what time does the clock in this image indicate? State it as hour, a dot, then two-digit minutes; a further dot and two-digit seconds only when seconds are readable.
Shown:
8.34
